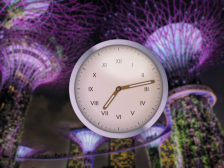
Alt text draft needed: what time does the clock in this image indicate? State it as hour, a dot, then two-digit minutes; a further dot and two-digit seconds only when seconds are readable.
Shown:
7.13
